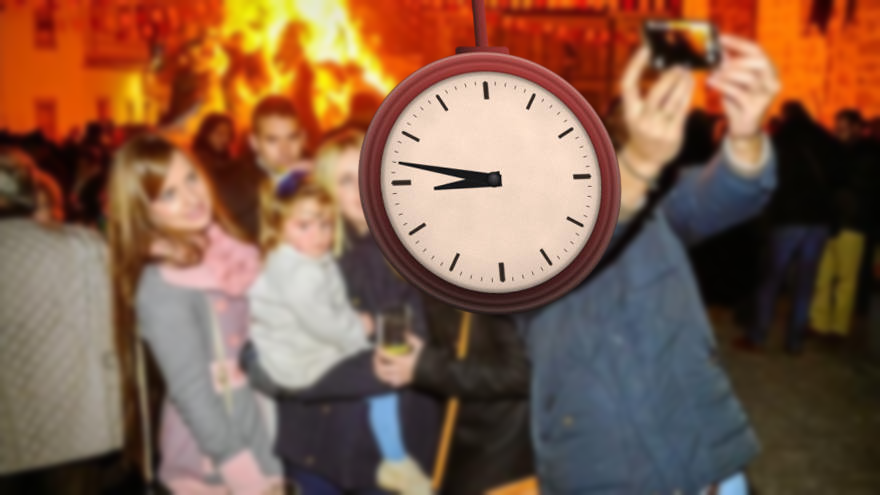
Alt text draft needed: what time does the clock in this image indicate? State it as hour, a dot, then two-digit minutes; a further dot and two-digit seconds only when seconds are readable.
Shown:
8.47
